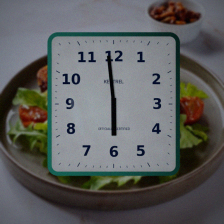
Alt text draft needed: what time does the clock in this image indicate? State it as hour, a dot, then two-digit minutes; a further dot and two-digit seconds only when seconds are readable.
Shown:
5.59
